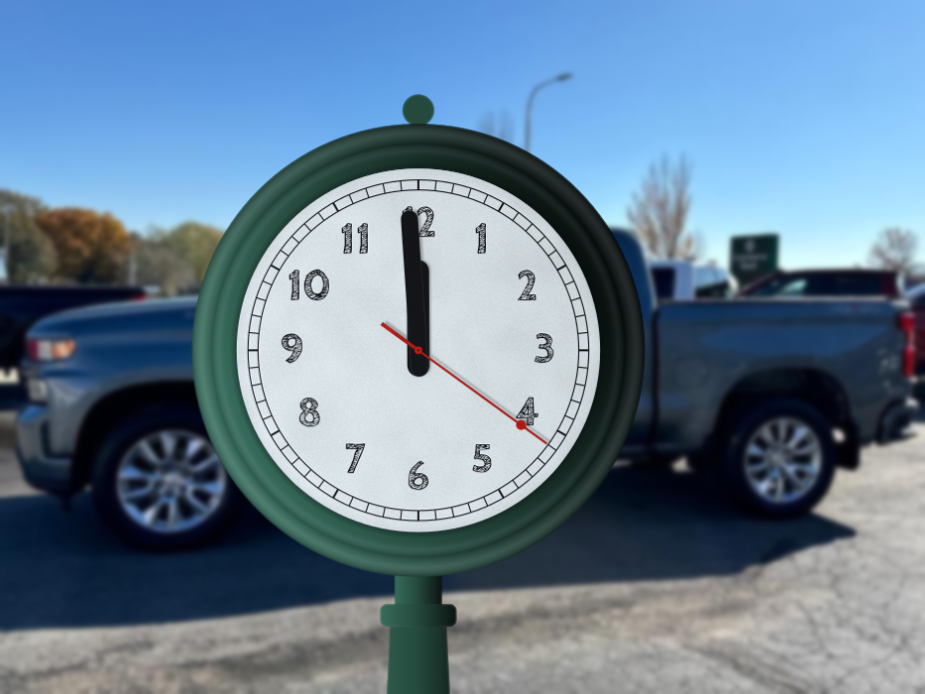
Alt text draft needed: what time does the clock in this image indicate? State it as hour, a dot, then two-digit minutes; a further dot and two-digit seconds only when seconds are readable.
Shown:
11.59.21
